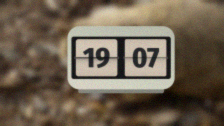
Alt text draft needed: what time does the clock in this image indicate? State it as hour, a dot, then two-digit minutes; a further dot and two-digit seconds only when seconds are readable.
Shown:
19.07
